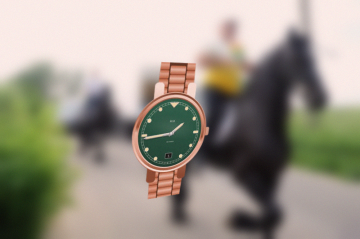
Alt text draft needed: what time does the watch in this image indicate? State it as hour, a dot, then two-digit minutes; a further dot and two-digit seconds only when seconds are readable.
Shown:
1.44
